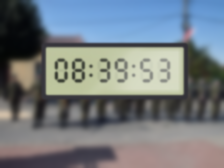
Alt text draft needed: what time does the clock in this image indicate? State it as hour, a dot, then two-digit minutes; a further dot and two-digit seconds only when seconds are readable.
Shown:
8.39.53
